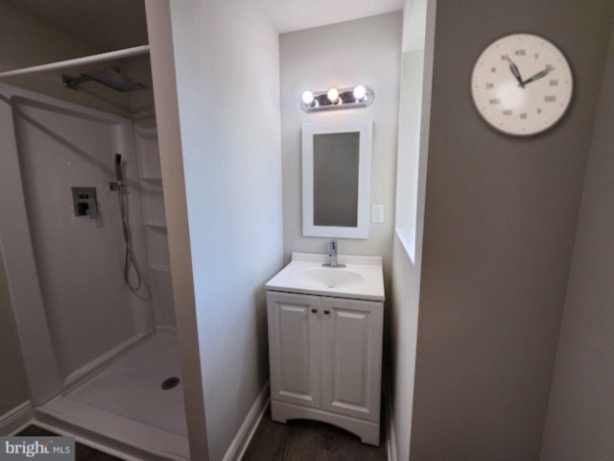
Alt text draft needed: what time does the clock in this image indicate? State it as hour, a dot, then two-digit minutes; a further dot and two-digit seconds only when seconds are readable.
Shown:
11.11
